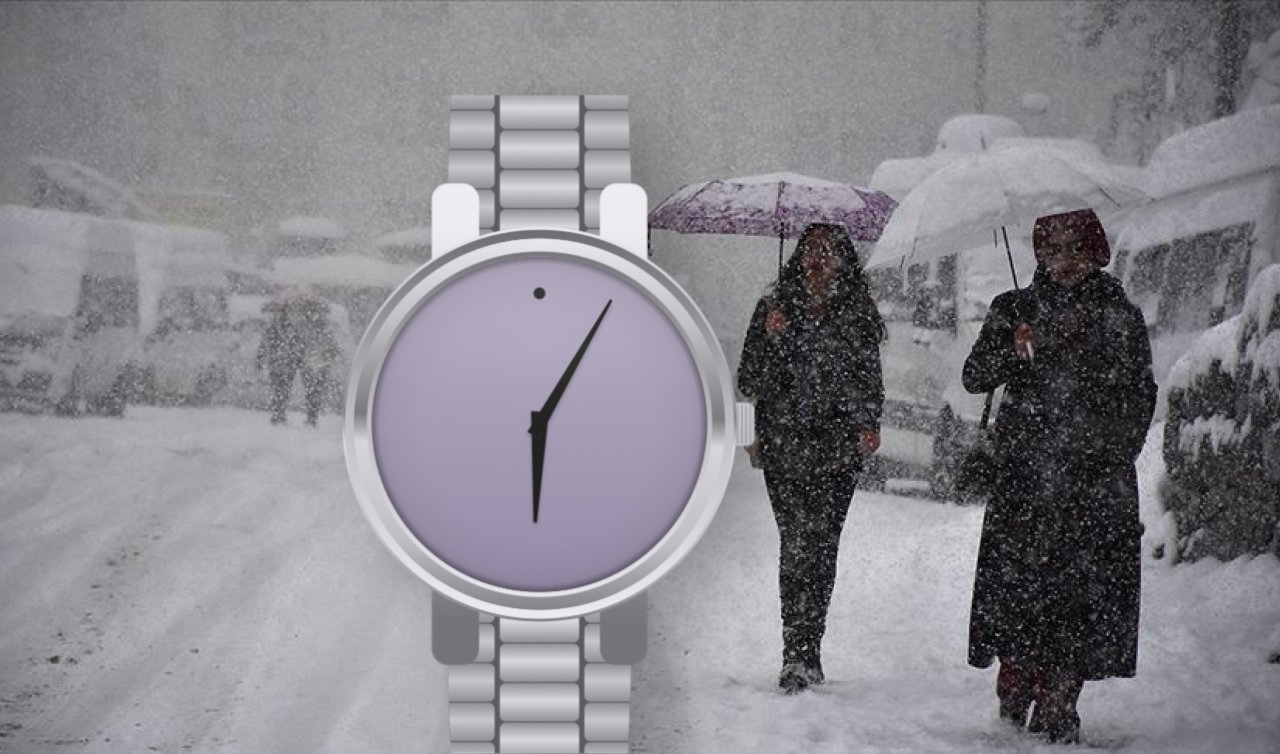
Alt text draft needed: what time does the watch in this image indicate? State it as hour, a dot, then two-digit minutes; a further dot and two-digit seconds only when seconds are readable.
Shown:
6.05
